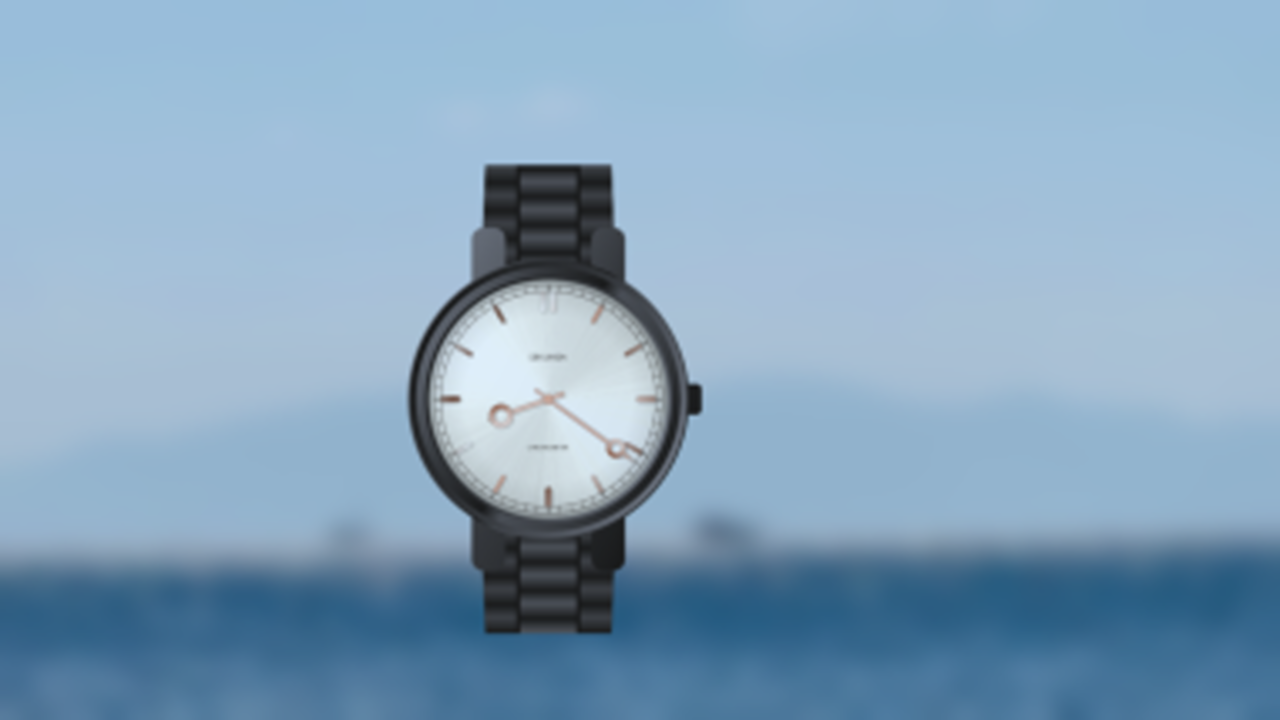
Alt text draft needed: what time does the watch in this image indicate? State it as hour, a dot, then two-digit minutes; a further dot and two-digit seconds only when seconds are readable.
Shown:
8.21
